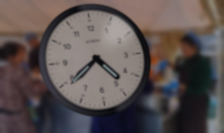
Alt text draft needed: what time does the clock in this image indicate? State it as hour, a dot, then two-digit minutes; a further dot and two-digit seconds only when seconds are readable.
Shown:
4.39
